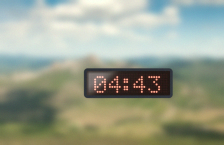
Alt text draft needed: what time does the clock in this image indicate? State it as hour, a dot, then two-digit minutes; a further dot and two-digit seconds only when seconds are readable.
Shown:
4.43
